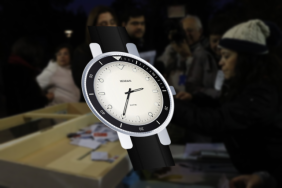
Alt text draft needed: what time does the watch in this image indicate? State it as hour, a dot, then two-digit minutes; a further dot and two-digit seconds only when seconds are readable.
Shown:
2.35
